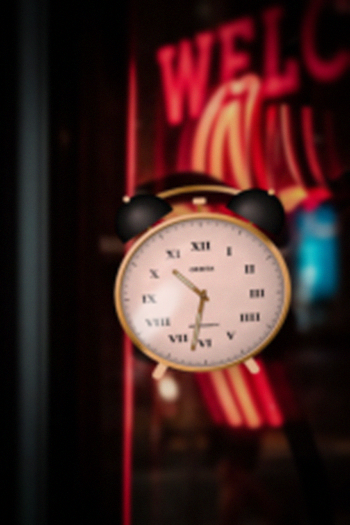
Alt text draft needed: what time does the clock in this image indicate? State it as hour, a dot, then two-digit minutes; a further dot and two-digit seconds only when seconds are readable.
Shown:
10.32
